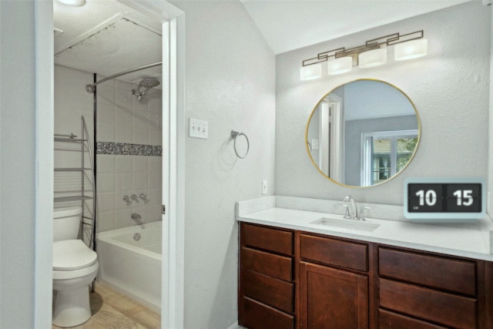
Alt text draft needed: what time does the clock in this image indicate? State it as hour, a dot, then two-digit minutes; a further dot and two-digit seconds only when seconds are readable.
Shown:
10.15
